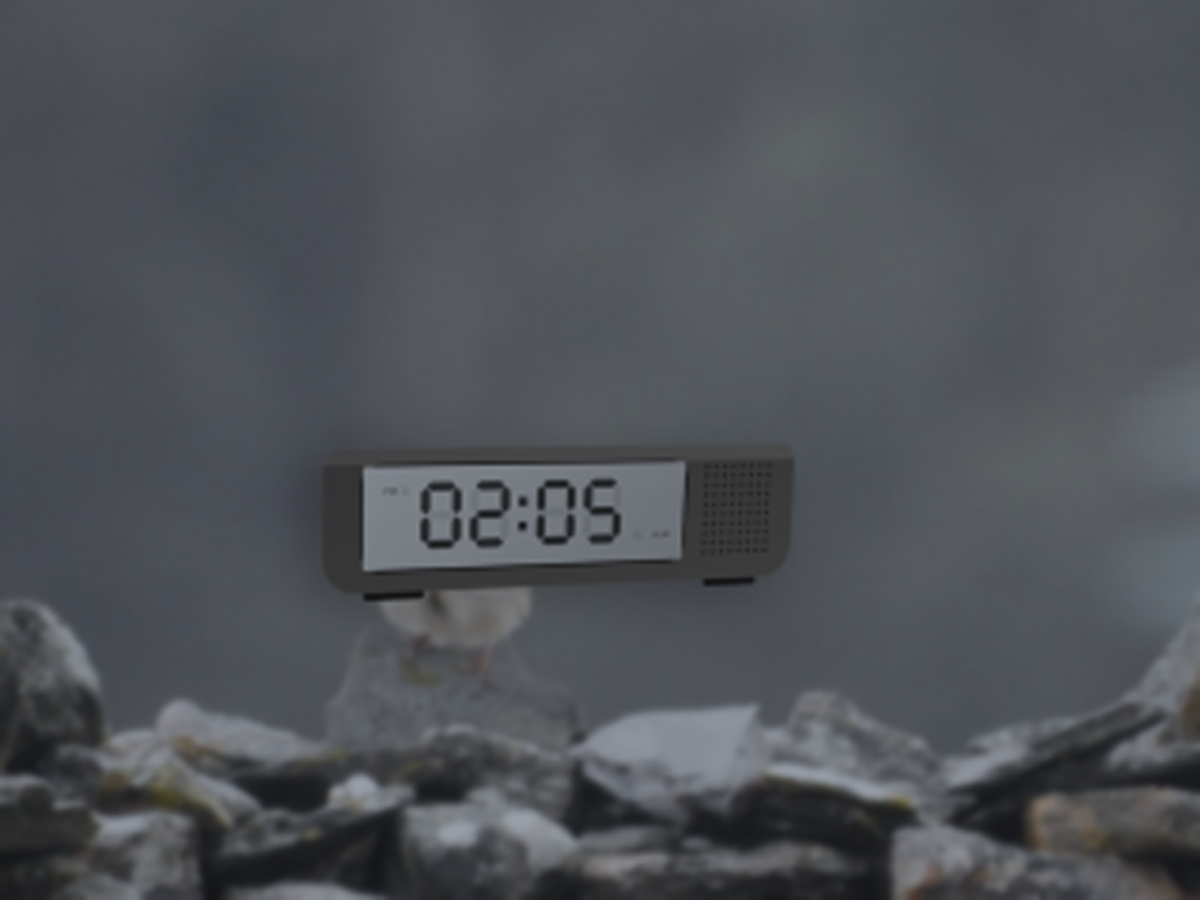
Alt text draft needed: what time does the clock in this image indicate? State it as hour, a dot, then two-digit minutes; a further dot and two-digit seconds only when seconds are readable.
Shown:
2.05
